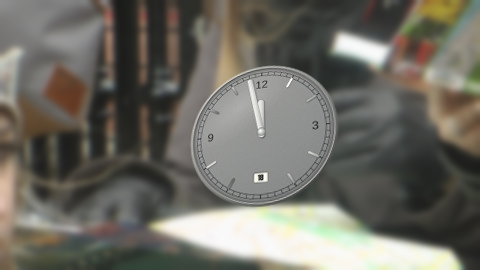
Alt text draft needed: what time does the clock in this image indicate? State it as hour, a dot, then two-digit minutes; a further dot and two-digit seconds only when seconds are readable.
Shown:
11.58
